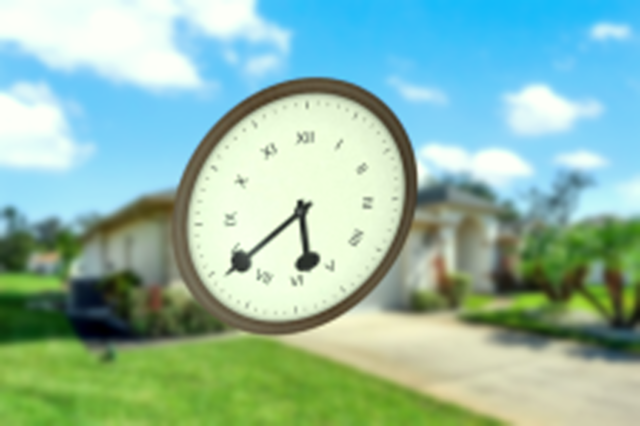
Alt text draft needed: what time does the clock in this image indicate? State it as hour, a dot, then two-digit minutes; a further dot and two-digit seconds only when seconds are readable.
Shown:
5.39
